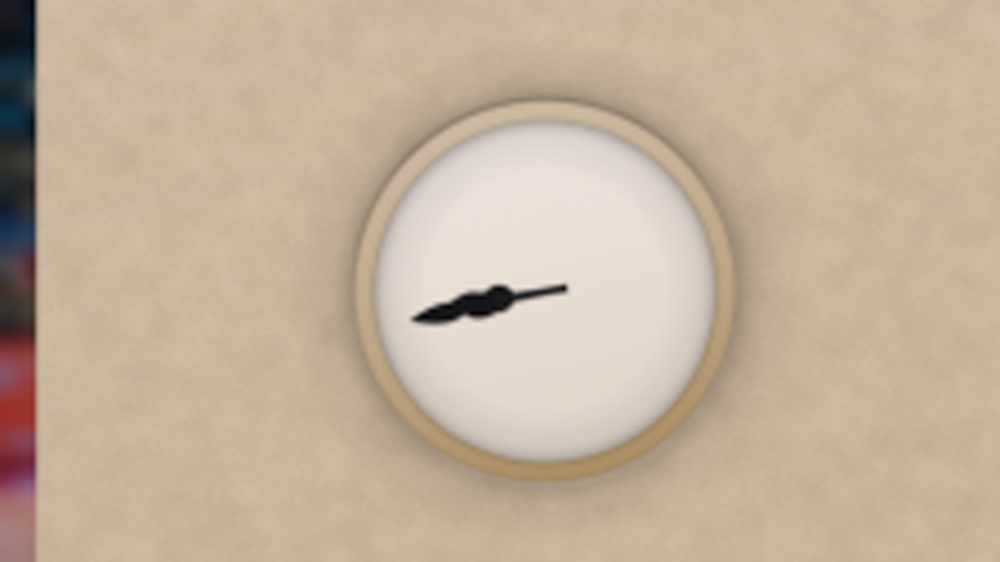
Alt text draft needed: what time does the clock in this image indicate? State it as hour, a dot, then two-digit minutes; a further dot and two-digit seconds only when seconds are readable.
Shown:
8.43
